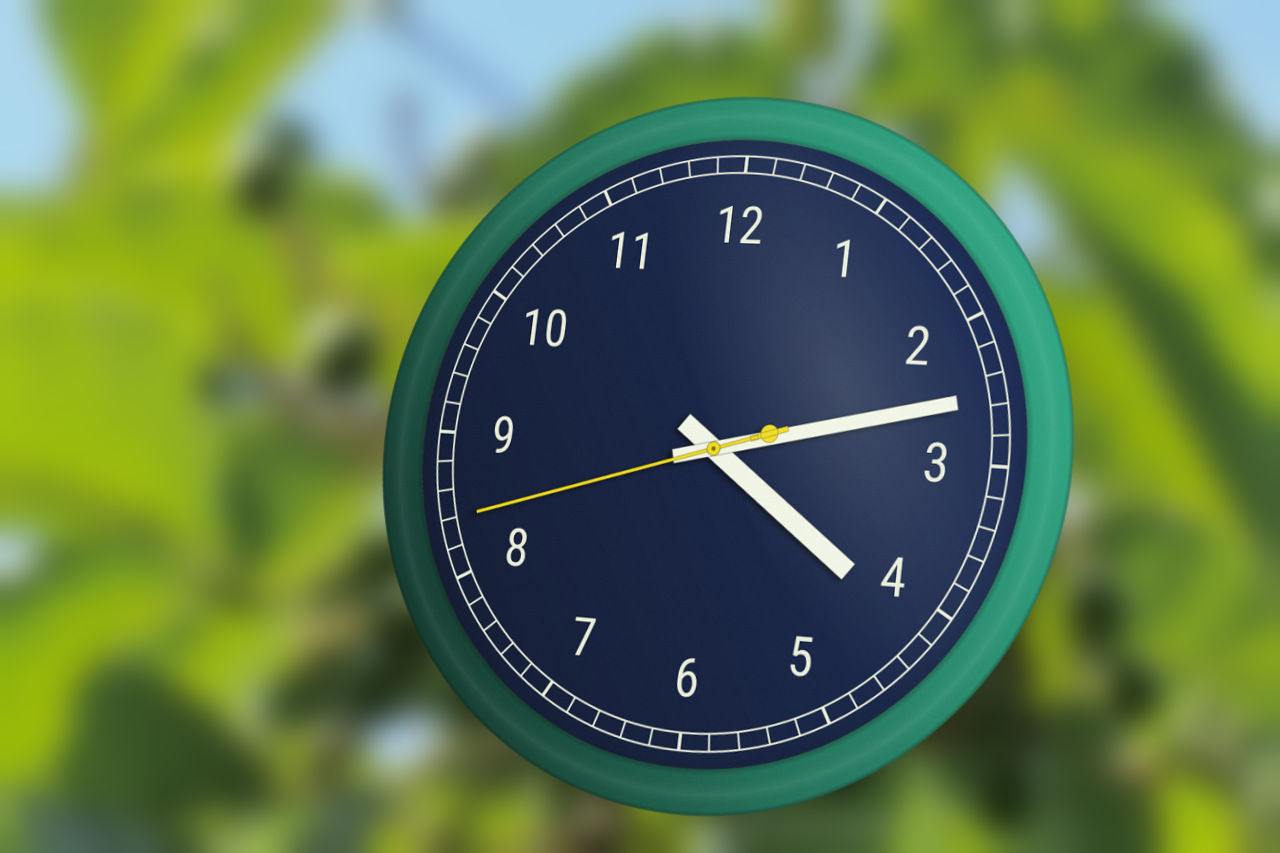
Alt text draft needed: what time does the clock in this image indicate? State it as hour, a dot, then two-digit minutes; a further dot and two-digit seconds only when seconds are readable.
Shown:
4.12.42
